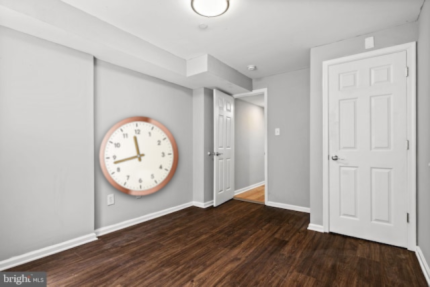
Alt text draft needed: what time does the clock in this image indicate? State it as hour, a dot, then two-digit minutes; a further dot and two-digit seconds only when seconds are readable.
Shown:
11.43
